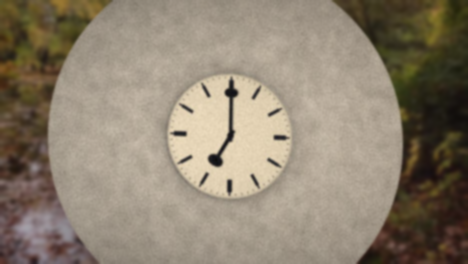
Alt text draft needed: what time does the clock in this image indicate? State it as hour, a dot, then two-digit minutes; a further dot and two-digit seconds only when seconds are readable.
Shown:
7.00
